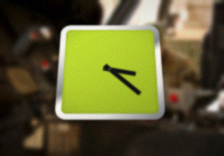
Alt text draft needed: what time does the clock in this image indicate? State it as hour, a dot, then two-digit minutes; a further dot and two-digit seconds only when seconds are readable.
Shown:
3.22
